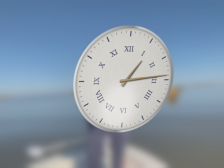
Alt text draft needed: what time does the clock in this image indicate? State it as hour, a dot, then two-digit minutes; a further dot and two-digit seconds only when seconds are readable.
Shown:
1.14
